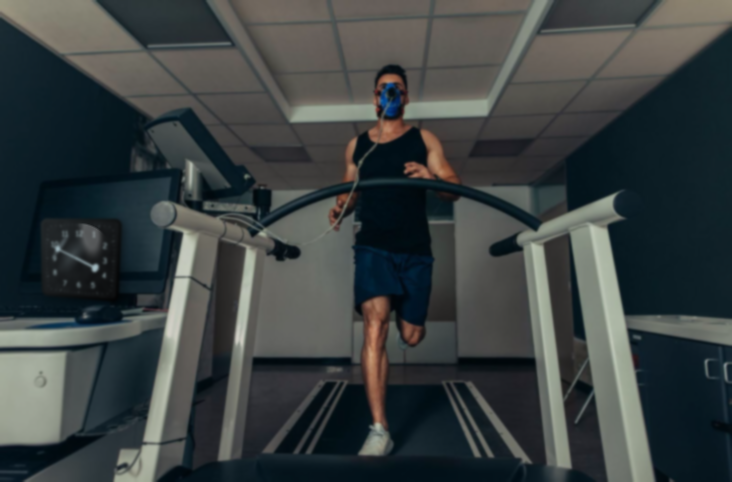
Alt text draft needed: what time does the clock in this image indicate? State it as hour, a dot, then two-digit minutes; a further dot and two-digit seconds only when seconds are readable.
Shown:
3.49
